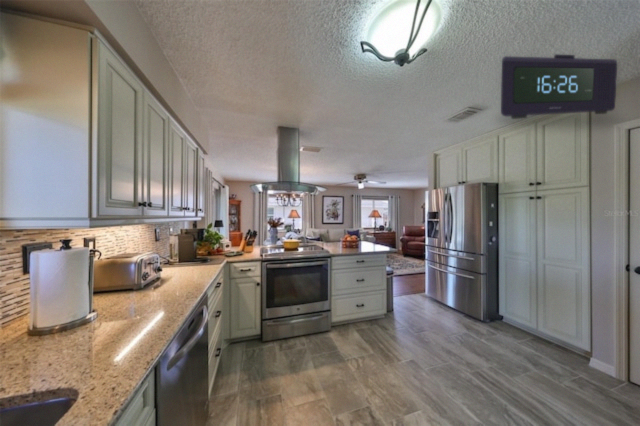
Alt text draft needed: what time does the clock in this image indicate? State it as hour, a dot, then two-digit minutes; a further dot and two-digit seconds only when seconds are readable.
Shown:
16.26
